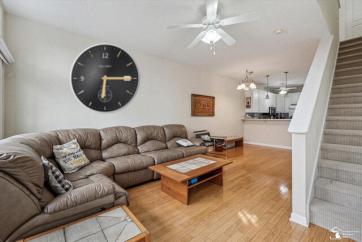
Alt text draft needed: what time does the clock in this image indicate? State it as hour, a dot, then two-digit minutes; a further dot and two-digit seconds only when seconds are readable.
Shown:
6.15
